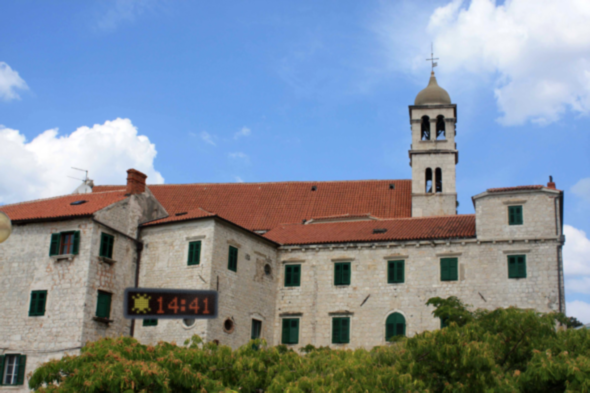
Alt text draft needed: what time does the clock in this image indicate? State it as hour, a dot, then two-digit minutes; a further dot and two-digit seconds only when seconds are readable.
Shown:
14.41
